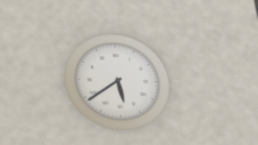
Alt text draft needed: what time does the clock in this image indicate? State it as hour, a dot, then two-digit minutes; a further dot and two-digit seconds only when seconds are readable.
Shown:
5.39
